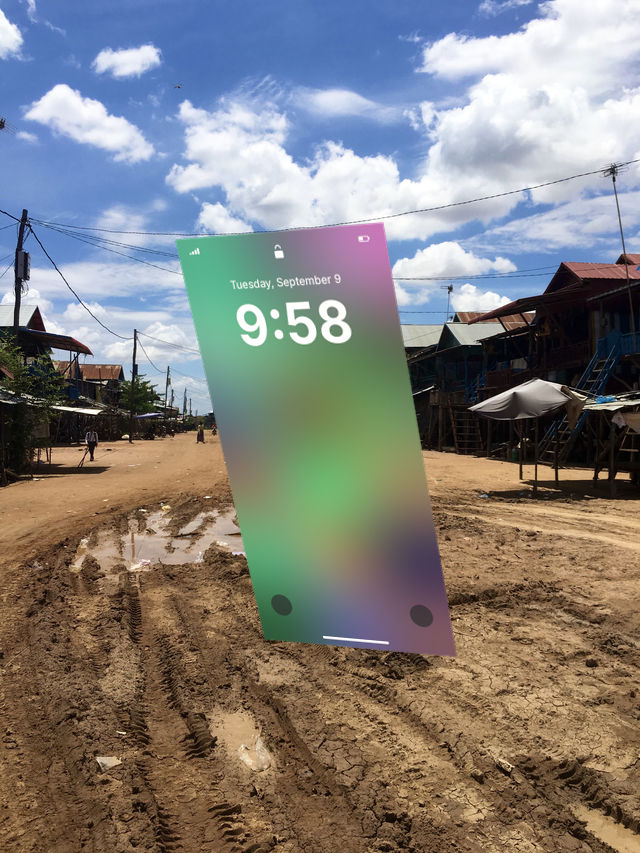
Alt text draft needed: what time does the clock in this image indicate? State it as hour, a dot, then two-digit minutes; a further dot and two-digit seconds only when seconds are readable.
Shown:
9.58
